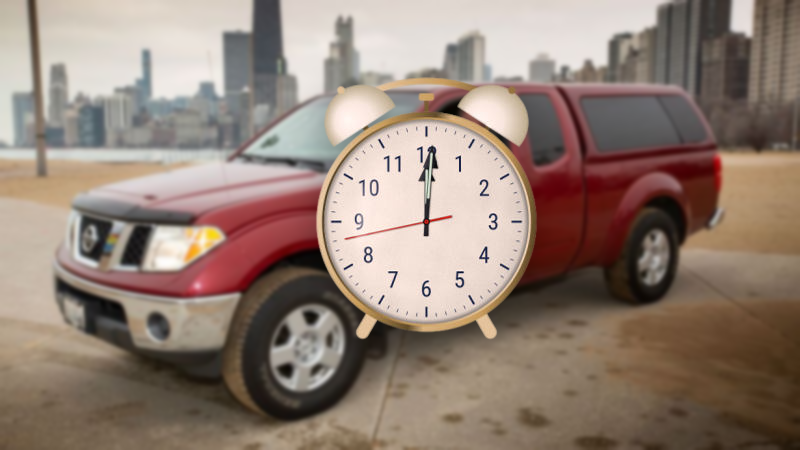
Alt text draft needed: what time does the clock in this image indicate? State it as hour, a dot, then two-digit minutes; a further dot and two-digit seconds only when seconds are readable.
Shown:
12.00.43
